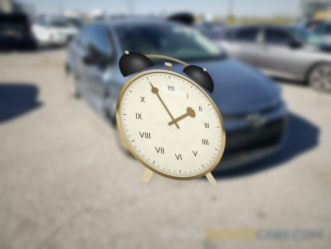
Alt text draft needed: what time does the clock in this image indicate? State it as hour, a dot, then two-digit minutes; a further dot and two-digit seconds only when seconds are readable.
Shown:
1.55
